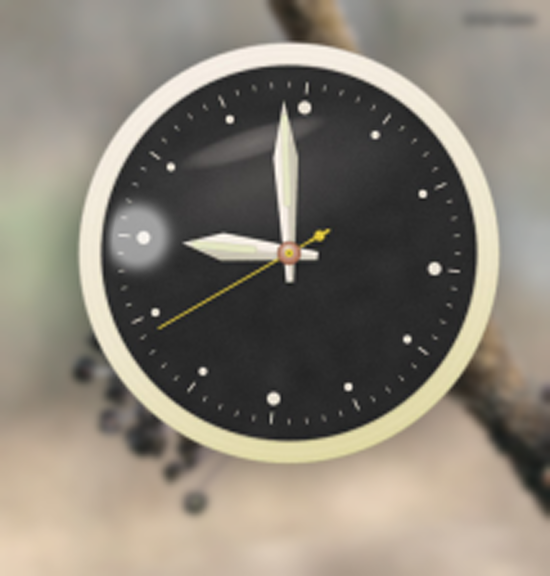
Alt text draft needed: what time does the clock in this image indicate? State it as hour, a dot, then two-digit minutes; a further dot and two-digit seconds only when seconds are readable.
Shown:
8.58.39
